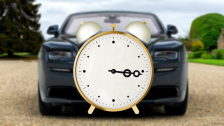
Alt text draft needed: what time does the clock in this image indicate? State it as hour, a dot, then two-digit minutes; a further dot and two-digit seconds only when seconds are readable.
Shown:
3.16
